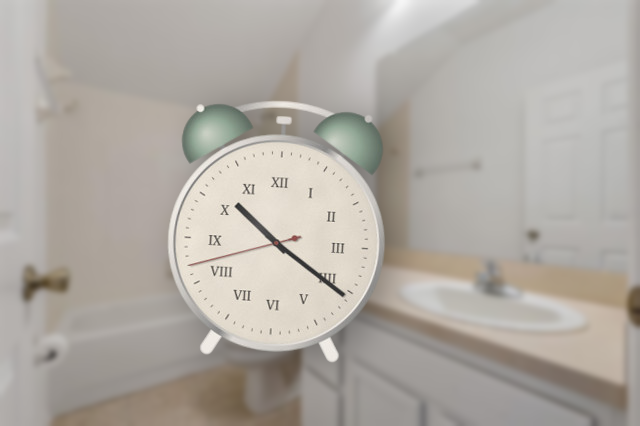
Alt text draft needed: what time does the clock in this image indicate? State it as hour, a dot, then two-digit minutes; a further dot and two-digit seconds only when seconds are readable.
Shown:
10.20.42
